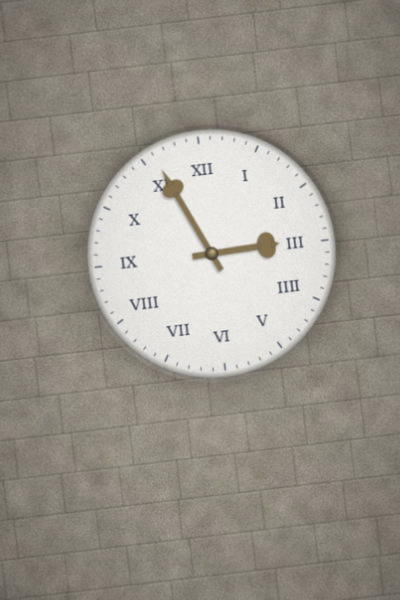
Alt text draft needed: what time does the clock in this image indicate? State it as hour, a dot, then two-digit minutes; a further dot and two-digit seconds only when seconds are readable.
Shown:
2.56
